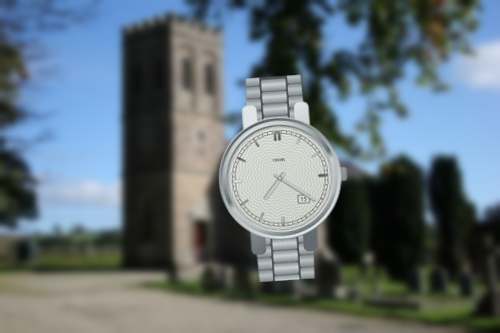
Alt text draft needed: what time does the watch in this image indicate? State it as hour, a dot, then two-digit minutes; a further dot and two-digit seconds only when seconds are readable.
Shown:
7.21
